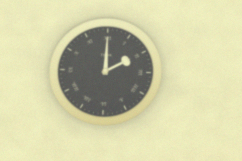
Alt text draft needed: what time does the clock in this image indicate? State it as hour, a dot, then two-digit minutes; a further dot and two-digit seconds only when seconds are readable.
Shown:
2.00
